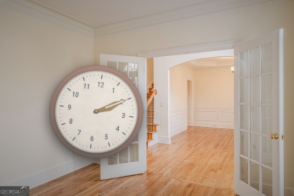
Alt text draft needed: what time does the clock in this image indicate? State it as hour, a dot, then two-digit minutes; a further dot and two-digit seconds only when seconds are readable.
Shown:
2.10
